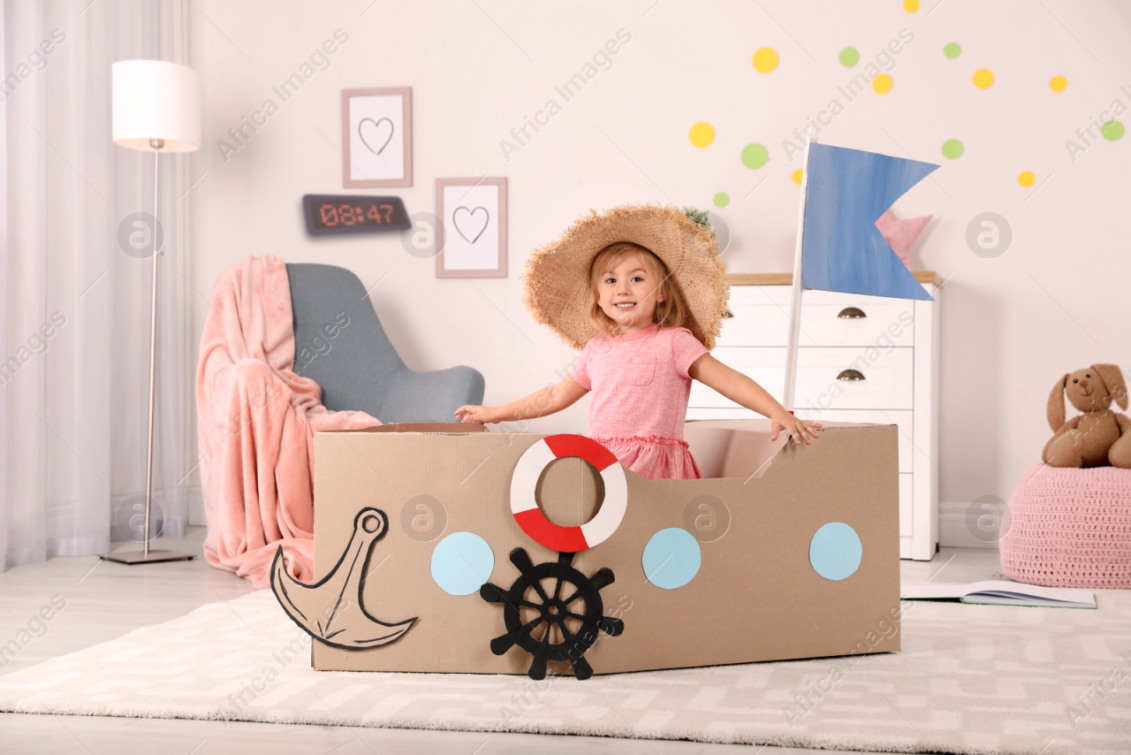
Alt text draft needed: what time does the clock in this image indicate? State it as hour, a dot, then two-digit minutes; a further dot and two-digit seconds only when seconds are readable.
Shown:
8.47
